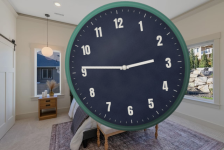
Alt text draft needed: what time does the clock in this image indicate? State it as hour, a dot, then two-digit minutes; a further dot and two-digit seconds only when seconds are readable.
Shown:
2.46
